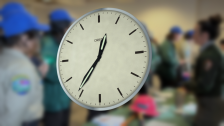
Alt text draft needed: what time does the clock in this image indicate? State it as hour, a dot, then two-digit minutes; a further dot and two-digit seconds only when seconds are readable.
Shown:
12.36
